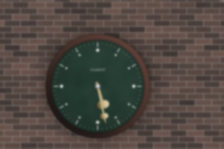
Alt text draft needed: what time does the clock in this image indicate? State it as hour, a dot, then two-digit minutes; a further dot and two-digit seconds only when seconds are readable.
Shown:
5.28
